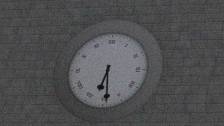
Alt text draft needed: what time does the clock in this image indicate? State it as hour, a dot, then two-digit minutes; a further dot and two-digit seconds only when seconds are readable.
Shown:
6.29
